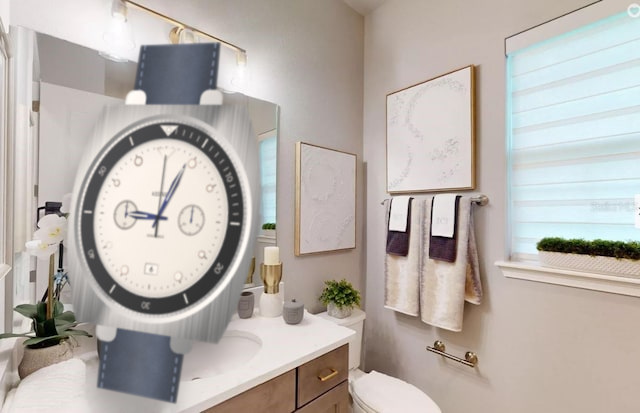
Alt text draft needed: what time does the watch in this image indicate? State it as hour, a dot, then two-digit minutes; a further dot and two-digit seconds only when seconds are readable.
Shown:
9.04
